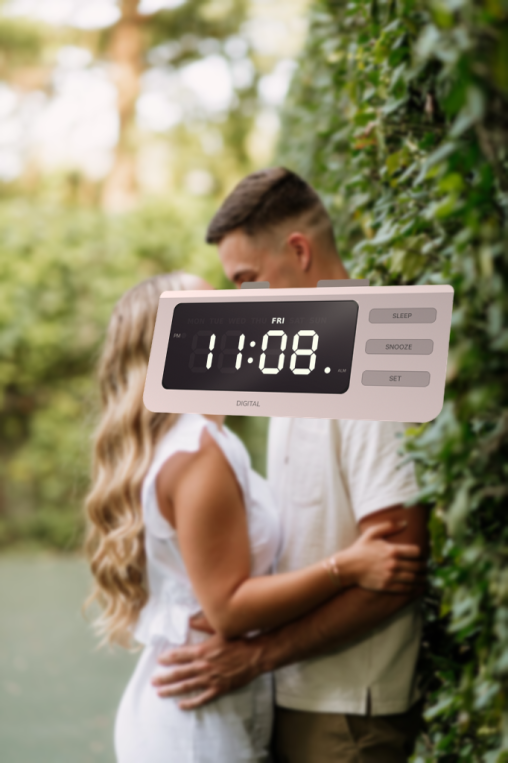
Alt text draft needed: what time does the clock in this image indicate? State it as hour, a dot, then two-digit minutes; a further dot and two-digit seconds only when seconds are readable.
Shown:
11.08
